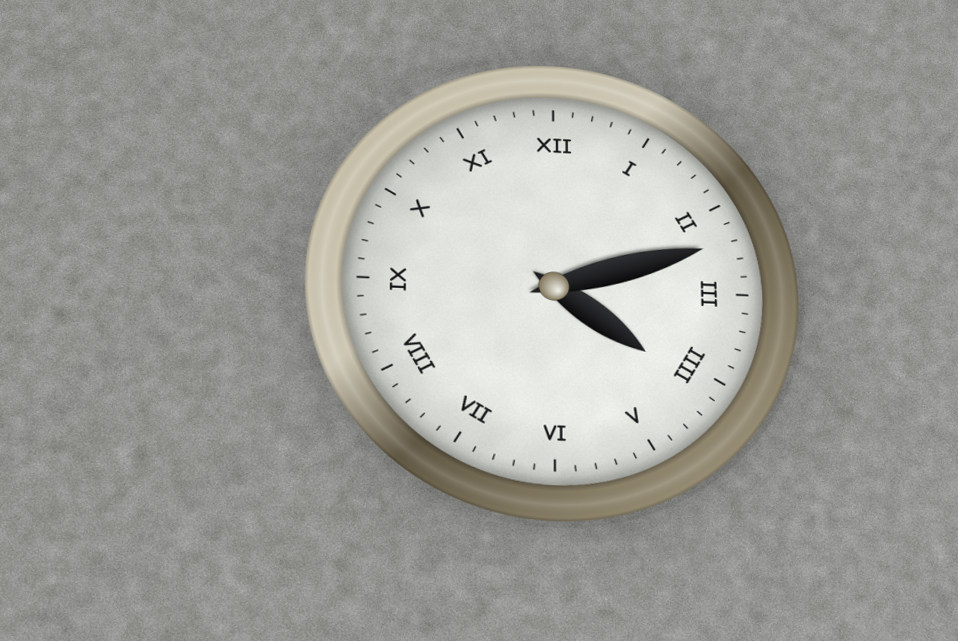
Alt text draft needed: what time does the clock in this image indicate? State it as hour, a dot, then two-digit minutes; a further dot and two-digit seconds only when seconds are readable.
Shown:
4.12
